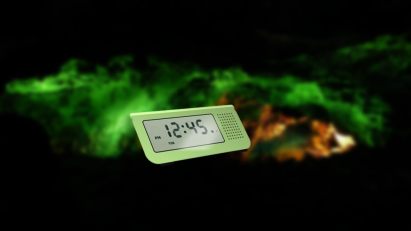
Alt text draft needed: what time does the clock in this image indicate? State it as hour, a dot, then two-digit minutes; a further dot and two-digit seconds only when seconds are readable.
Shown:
12.45
